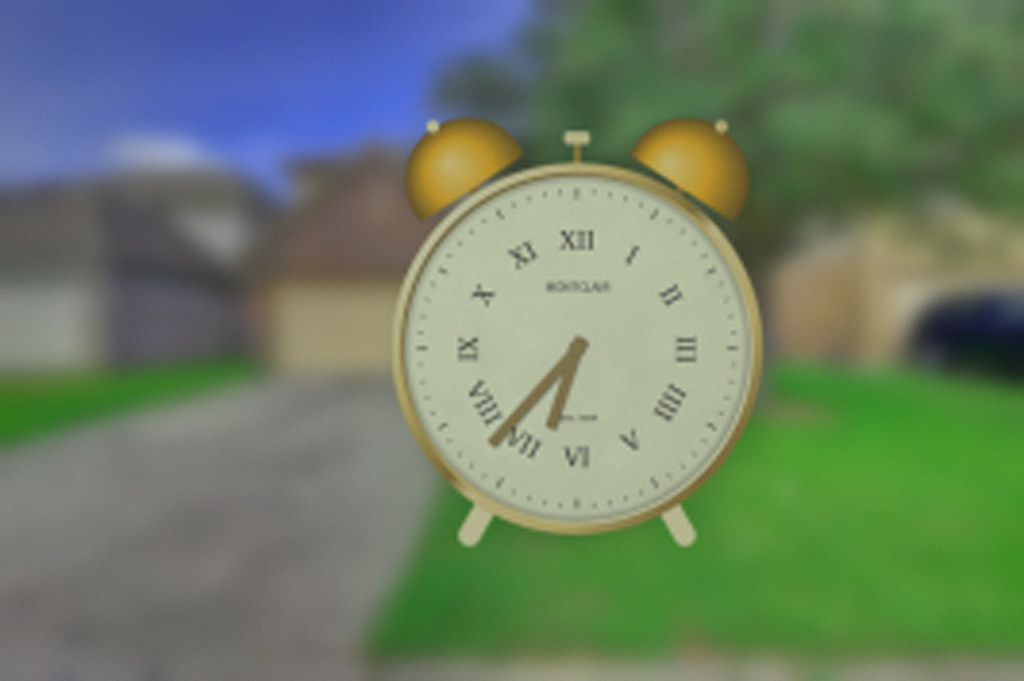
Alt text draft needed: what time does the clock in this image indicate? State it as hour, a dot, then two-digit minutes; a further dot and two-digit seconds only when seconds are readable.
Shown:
6.37
